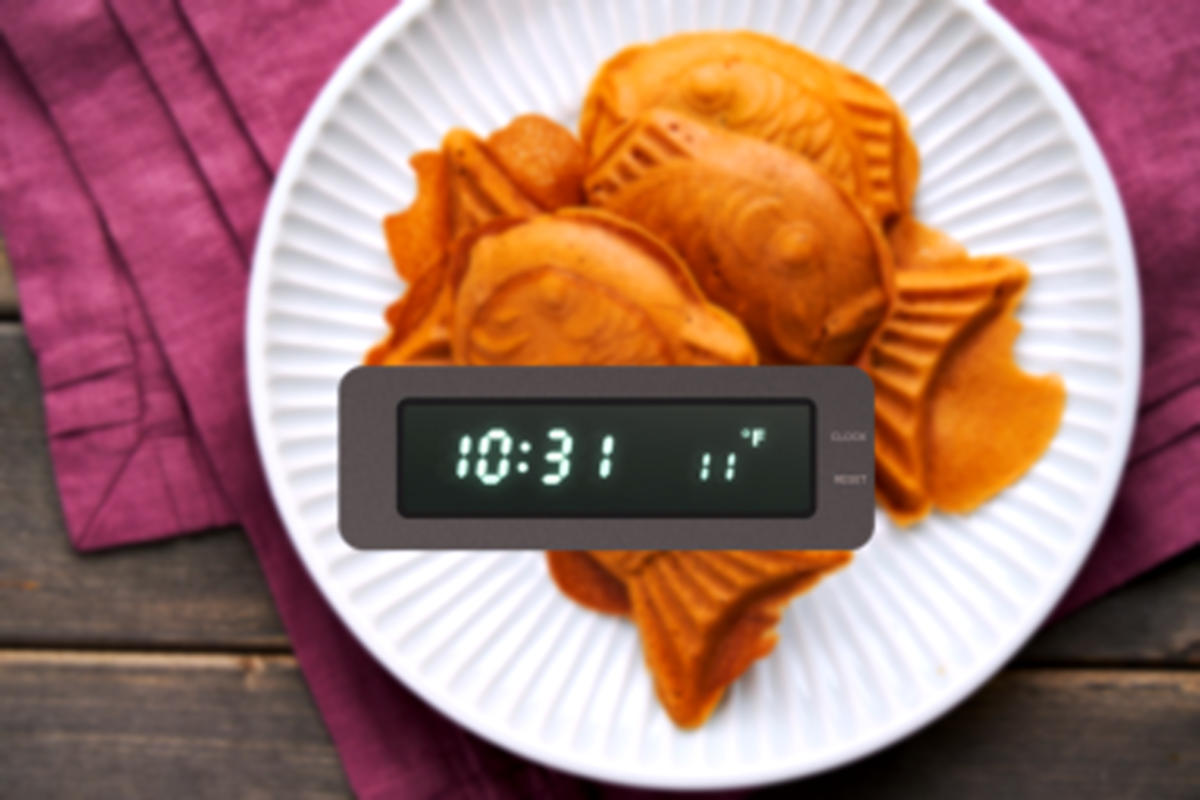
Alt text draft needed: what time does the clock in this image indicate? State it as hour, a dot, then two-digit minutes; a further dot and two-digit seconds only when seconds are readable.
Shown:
10.31
